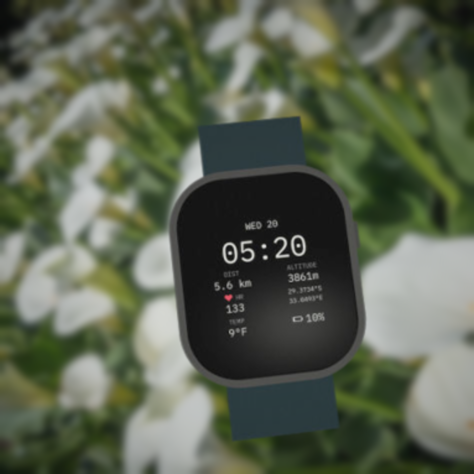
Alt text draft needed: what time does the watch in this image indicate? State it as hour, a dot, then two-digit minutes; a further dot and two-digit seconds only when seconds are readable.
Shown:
5.20
